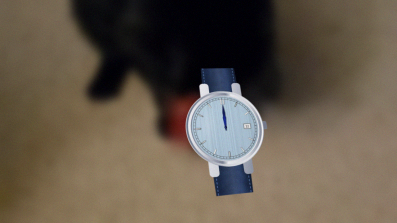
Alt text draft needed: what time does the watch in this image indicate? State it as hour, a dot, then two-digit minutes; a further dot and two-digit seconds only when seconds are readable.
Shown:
12.00
